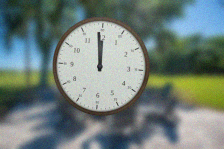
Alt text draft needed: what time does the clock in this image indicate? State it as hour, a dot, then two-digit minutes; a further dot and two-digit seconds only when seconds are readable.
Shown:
11.59
